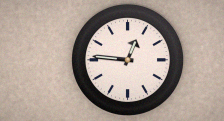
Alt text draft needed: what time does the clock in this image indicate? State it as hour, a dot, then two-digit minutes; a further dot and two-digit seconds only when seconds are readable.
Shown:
12.46
